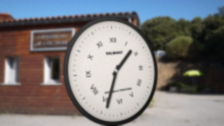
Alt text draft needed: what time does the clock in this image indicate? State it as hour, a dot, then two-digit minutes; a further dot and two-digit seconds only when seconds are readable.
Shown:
1.34
